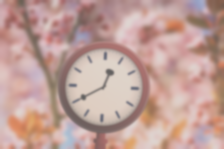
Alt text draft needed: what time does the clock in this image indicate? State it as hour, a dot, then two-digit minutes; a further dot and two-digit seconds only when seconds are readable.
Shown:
12.40
